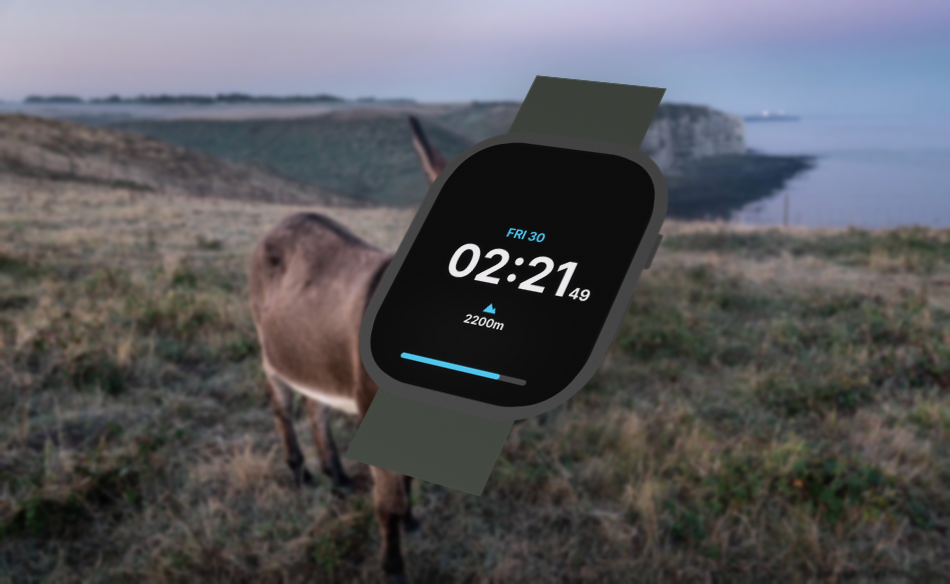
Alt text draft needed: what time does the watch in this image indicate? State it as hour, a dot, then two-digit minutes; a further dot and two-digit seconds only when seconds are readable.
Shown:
2.21.49
